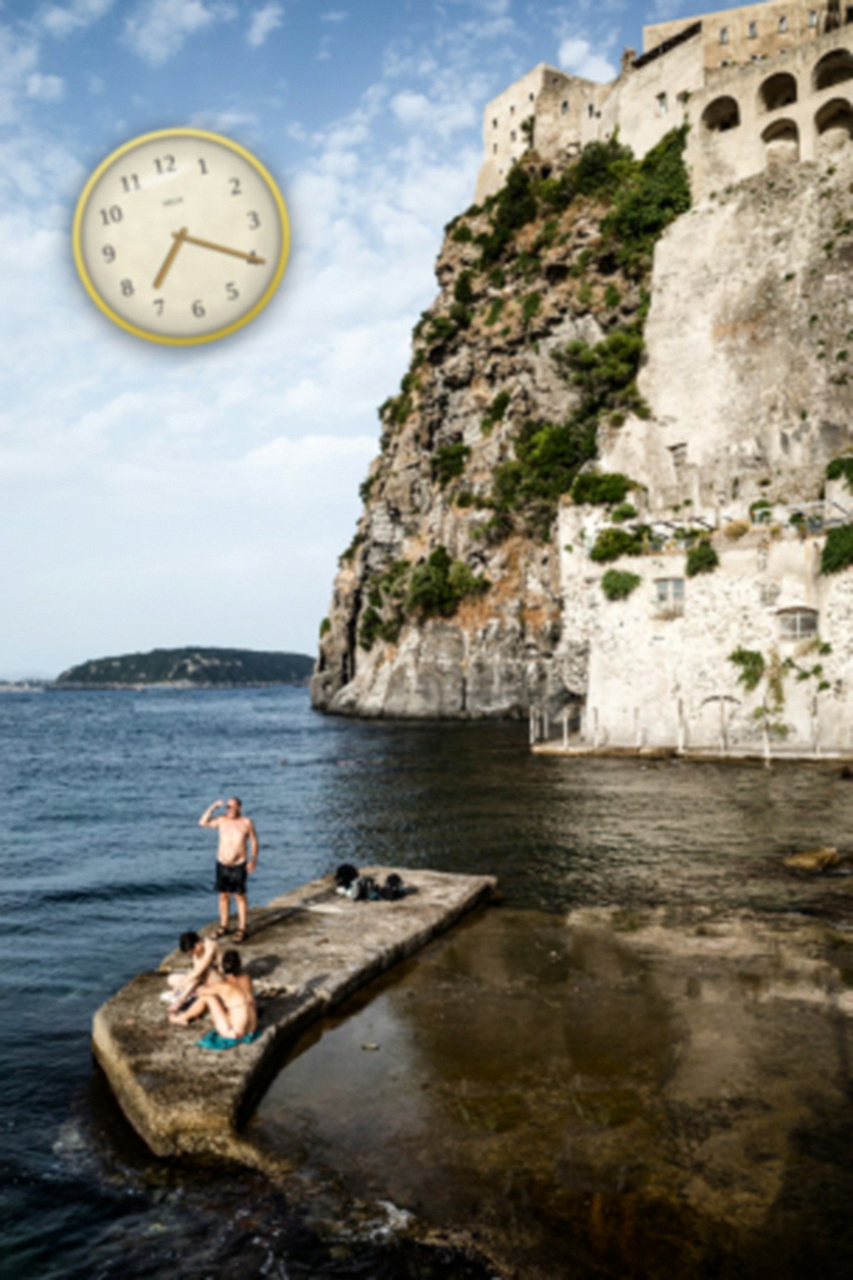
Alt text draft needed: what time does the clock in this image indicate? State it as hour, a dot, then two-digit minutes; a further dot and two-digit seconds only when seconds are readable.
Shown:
7.20
